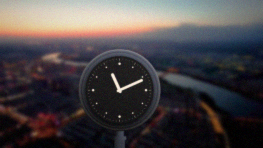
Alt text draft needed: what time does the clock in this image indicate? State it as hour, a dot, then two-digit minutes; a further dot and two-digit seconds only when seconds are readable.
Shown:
11.11
